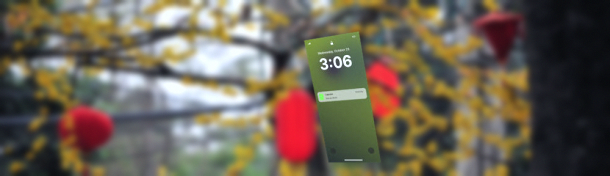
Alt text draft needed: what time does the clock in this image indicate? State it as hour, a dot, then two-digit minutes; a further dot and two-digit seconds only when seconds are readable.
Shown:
3.06
